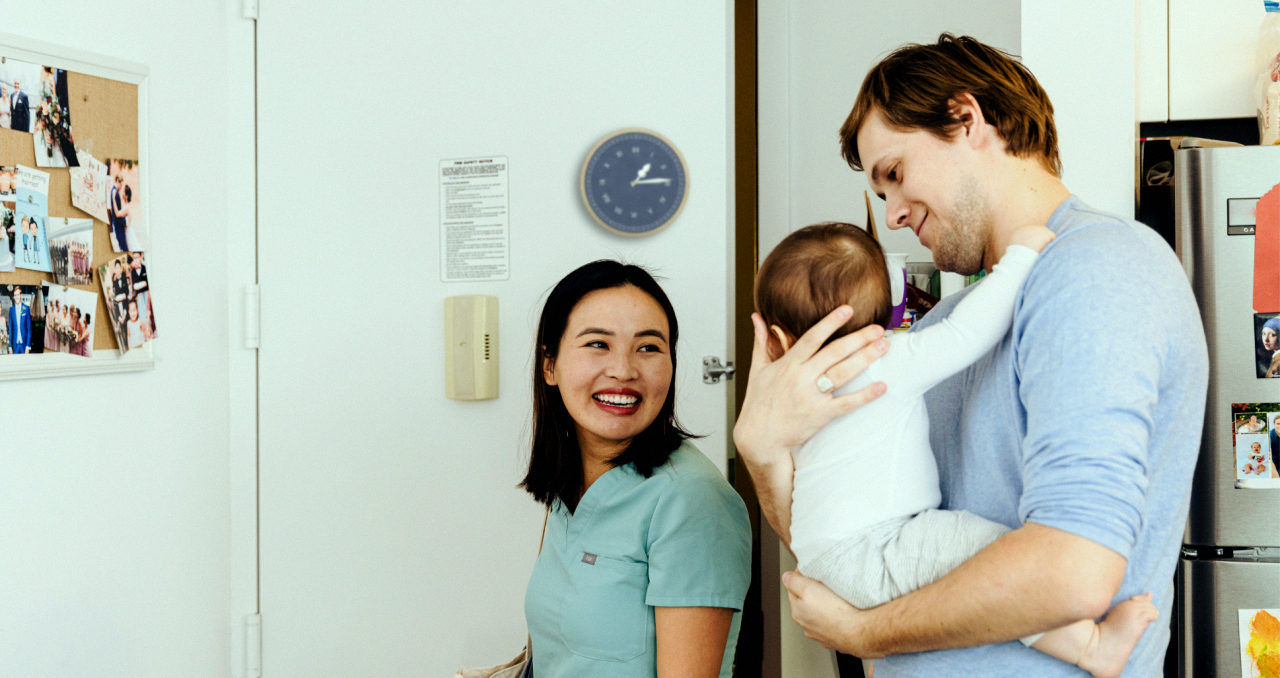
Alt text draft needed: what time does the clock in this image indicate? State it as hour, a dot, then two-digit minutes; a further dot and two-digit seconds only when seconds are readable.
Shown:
1.14
